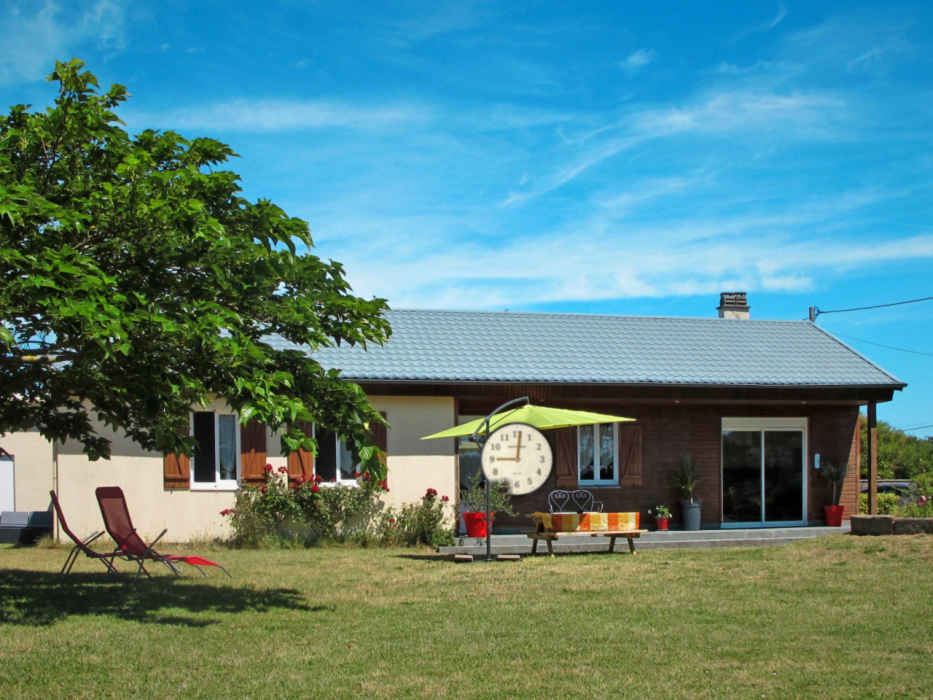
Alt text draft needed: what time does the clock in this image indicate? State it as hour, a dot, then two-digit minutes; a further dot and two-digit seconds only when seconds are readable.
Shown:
9.01
